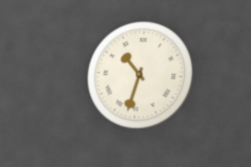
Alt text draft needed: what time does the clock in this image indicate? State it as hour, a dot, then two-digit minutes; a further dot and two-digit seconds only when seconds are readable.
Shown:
10.32
